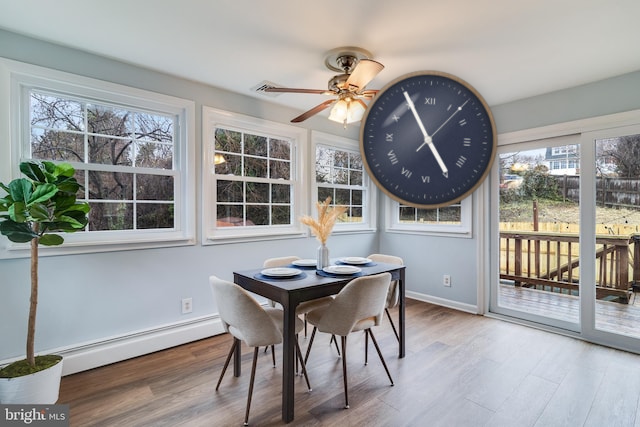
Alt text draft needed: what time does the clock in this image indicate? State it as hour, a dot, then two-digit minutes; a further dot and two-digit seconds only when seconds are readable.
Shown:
4.55.07
